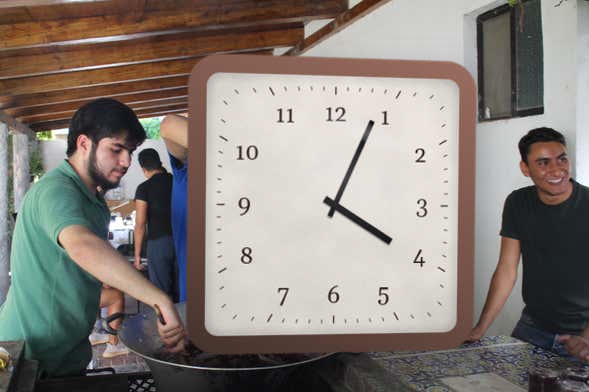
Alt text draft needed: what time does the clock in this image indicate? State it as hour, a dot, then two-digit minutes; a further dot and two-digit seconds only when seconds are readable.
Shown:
4.04
